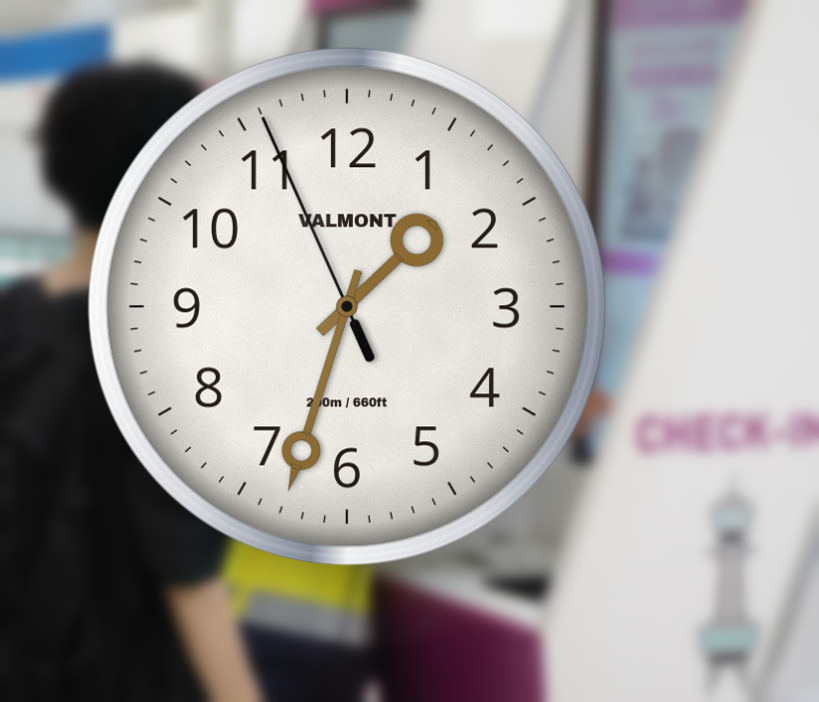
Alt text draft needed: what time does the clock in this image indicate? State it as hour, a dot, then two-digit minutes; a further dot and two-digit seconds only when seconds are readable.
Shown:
1.32.56
